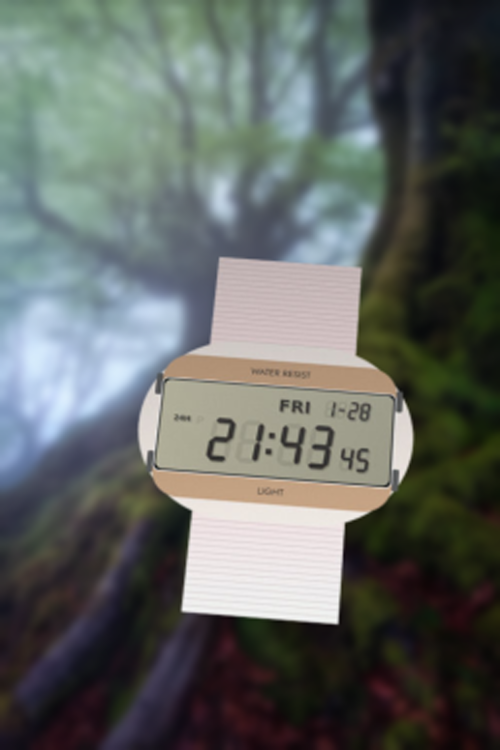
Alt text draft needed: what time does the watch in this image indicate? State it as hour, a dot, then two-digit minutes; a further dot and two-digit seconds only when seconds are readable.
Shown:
21.43.45
